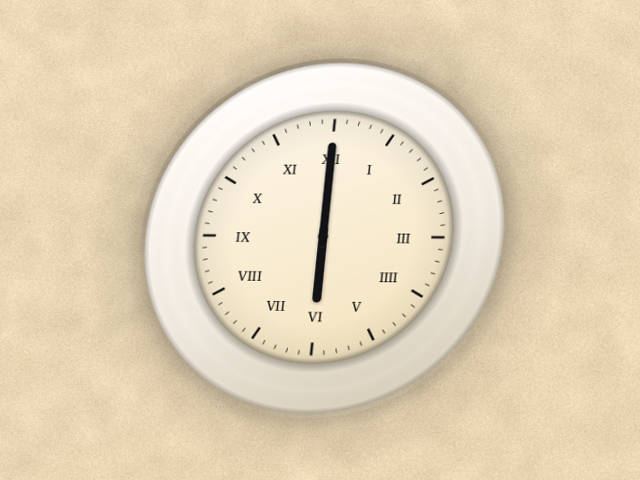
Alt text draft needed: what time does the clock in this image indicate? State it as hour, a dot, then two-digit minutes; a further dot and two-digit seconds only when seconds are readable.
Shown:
6.00
